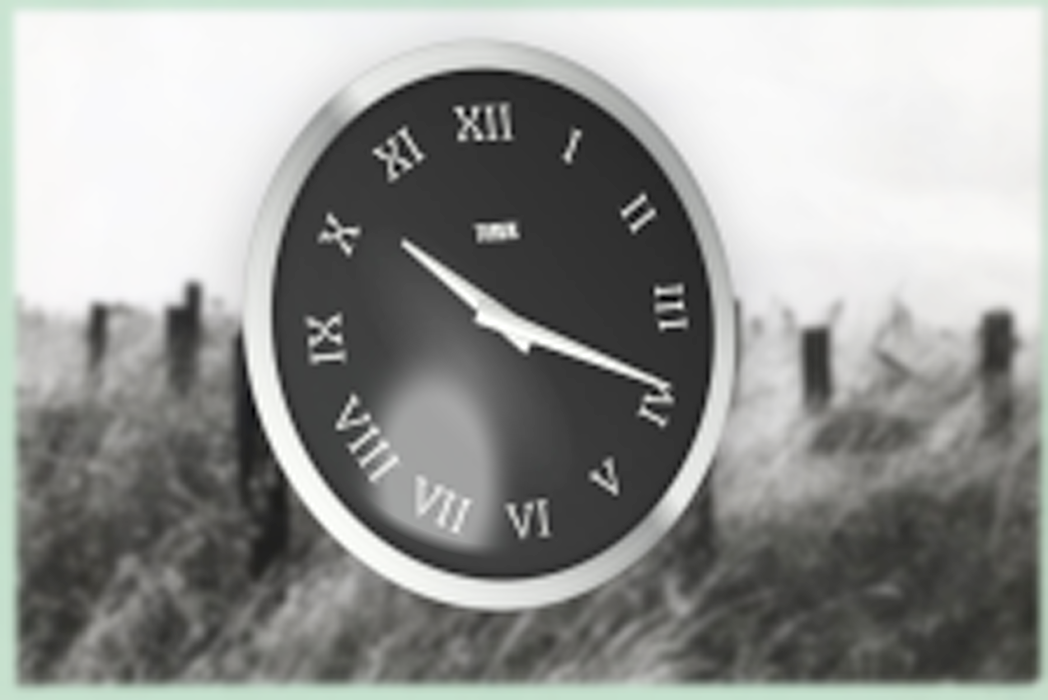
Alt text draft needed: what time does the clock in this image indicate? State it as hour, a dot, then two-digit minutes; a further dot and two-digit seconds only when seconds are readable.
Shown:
10.19
